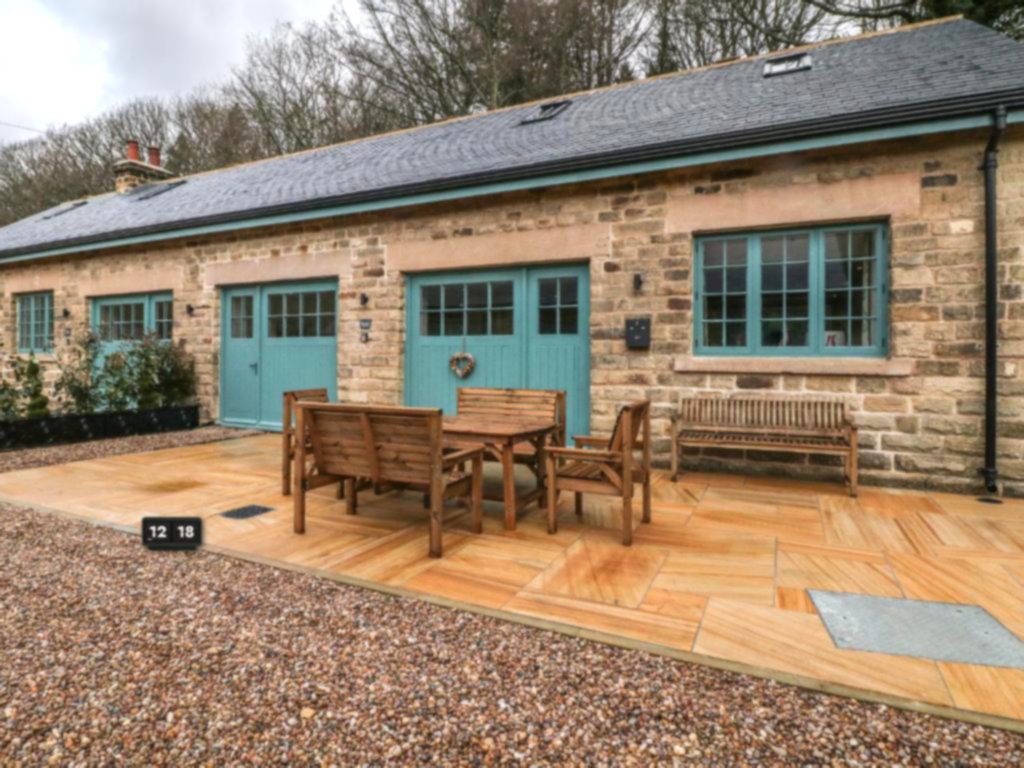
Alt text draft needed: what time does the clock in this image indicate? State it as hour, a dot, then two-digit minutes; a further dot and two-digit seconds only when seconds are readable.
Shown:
12.18
